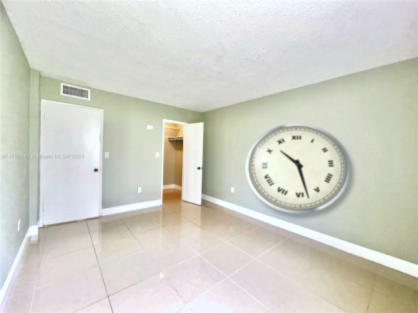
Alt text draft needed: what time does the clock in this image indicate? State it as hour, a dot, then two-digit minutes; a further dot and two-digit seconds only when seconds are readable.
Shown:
10.28
